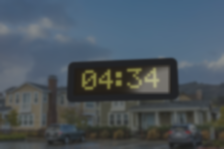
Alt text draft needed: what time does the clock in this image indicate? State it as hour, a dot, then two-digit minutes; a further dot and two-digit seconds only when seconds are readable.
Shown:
4.34
